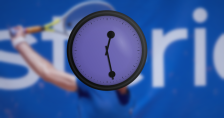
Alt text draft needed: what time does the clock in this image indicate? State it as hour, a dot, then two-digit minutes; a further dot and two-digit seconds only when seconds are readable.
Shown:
12.28
